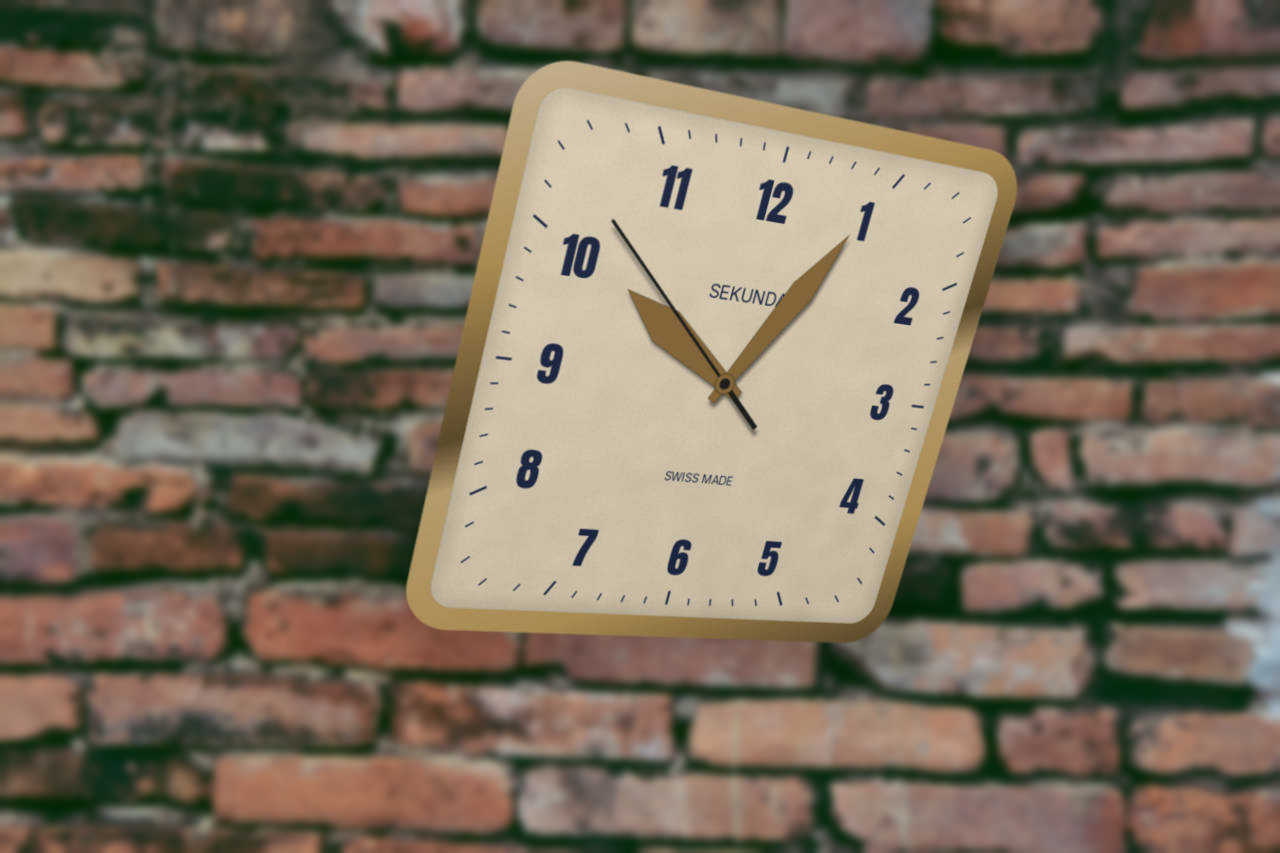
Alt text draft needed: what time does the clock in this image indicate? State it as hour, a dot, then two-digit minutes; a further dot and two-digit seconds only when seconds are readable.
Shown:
10.04.52
